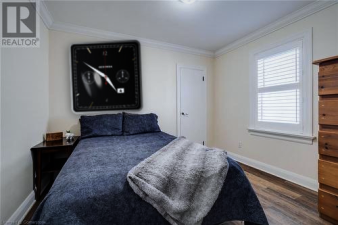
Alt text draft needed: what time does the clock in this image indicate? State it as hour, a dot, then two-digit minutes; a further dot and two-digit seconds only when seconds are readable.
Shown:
4.51
